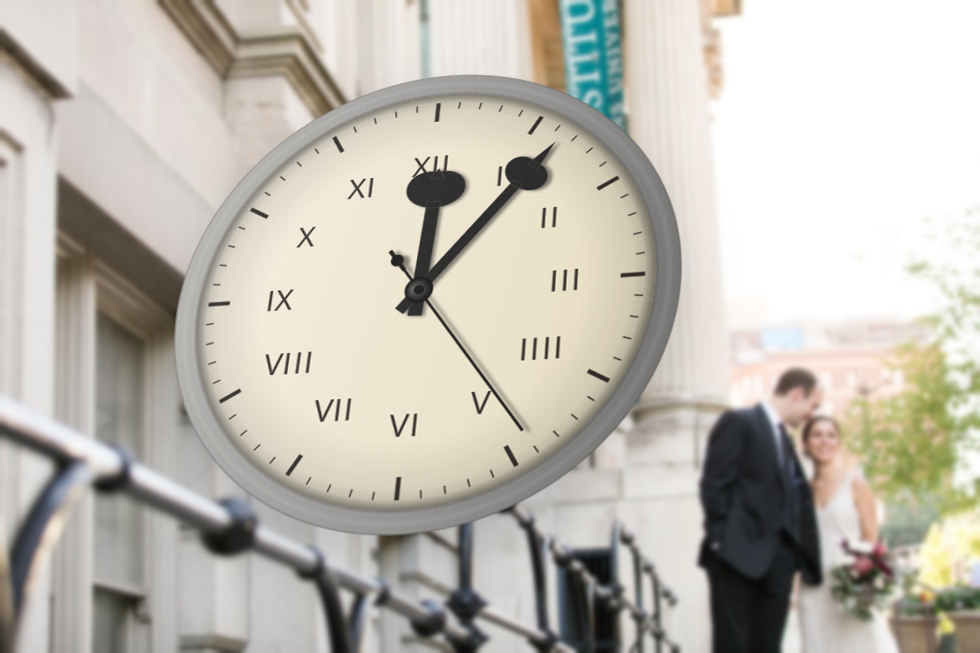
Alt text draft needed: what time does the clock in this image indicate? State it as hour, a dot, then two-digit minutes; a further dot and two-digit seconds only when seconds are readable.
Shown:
12.06.24
